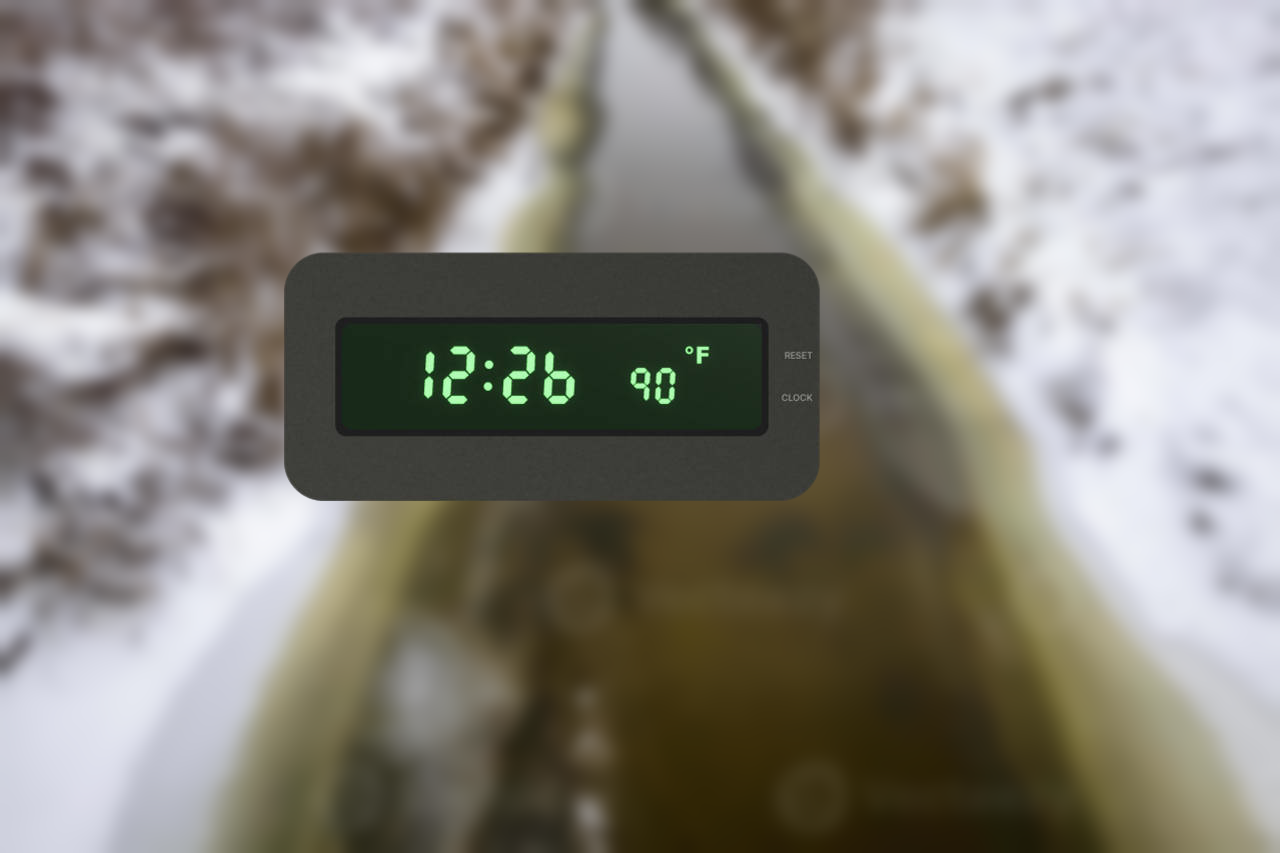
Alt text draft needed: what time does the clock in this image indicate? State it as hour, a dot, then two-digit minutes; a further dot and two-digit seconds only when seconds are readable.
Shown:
12.26
